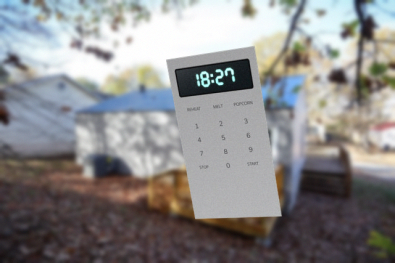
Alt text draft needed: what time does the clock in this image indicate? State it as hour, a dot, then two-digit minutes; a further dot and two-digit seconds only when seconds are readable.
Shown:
18.27
